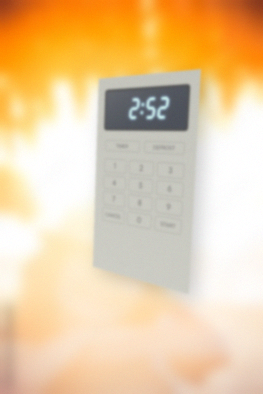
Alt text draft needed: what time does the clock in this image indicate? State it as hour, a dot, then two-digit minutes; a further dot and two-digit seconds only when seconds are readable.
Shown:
2.52
